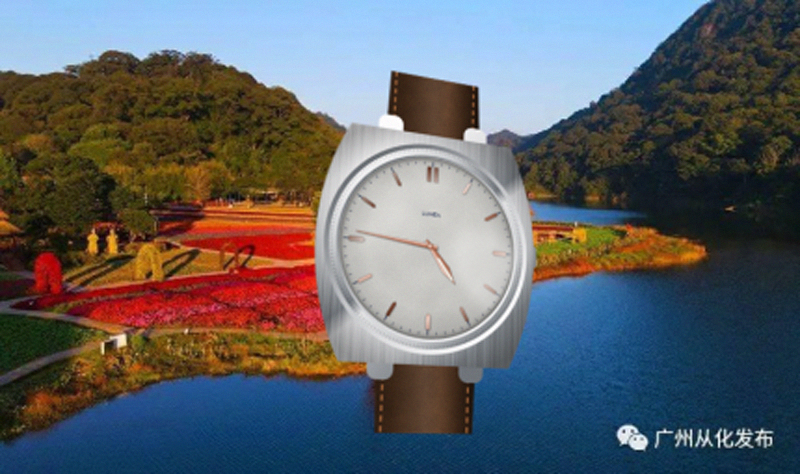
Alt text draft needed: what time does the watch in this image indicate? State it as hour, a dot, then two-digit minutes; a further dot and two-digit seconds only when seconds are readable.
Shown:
4.46
